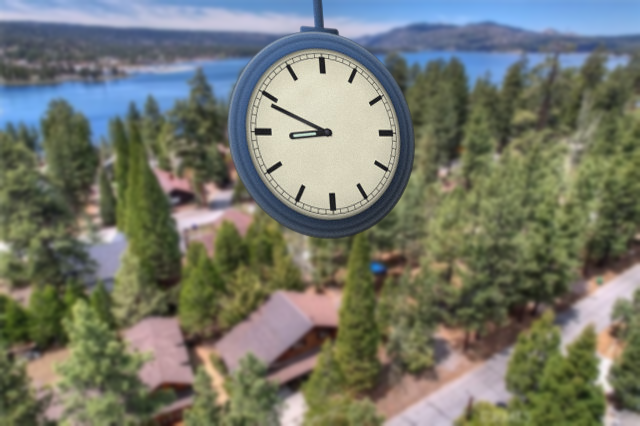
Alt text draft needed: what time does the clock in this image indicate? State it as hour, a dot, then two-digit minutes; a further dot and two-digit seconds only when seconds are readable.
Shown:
8.49
